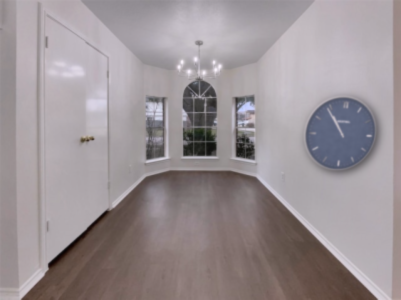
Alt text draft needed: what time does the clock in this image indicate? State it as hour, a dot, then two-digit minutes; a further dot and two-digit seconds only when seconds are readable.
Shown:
10.54
